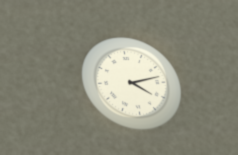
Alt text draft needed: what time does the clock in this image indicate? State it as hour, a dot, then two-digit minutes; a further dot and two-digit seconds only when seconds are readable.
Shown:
4.13
